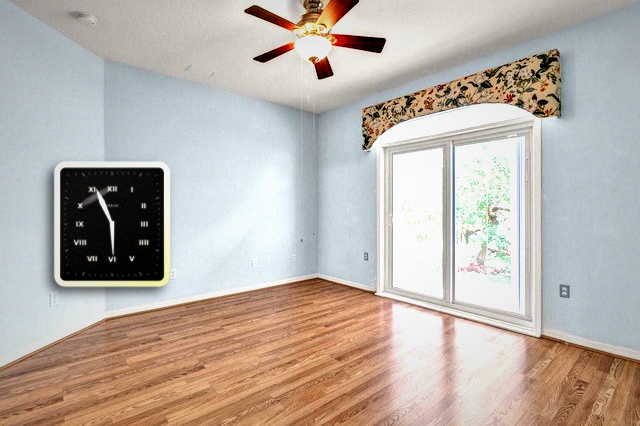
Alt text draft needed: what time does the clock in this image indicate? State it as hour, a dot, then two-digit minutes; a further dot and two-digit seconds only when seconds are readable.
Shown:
5.56
